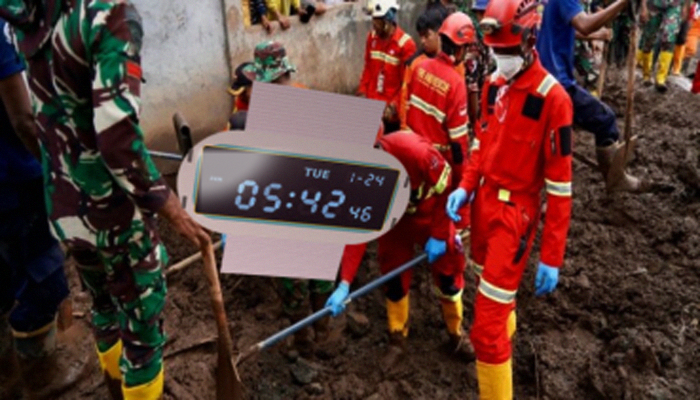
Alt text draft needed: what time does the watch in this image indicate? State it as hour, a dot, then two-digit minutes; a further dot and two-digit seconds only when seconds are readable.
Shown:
5.42.46
